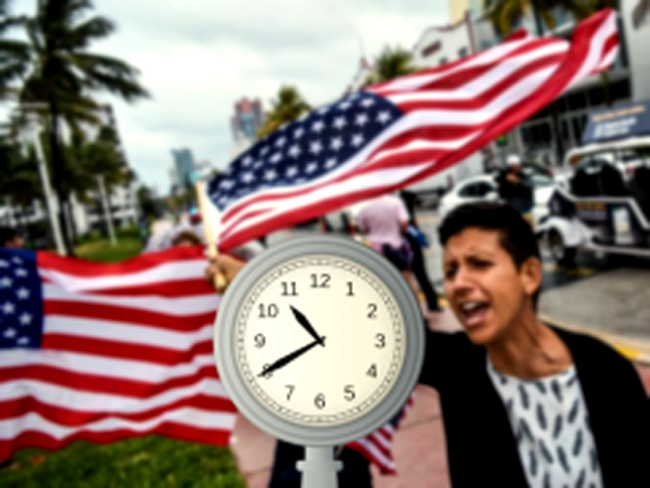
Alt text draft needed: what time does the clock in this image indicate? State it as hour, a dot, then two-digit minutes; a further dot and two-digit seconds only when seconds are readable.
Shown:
10.40
